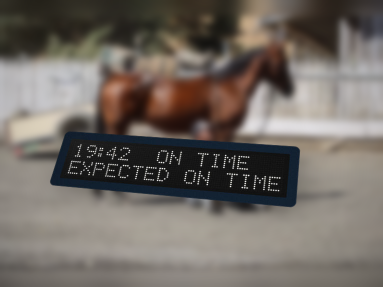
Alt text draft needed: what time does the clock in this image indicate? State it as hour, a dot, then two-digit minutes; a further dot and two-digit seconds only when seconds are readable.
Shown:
19.42
